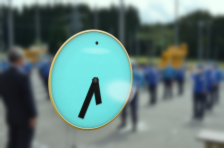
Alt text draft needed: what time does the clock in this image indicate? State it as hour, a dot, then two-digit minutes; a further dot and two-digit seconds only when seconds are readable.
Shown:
5.34
